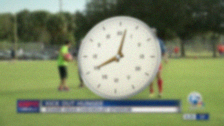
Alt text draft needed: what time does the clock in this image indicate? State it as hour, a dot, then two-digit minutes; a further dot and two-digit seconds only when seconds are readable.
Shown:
8.02
